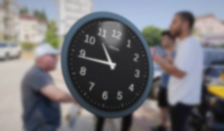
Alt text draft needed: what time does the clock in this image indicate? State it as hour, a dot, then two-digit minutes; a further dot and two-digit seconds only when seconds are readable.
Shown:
10.44
